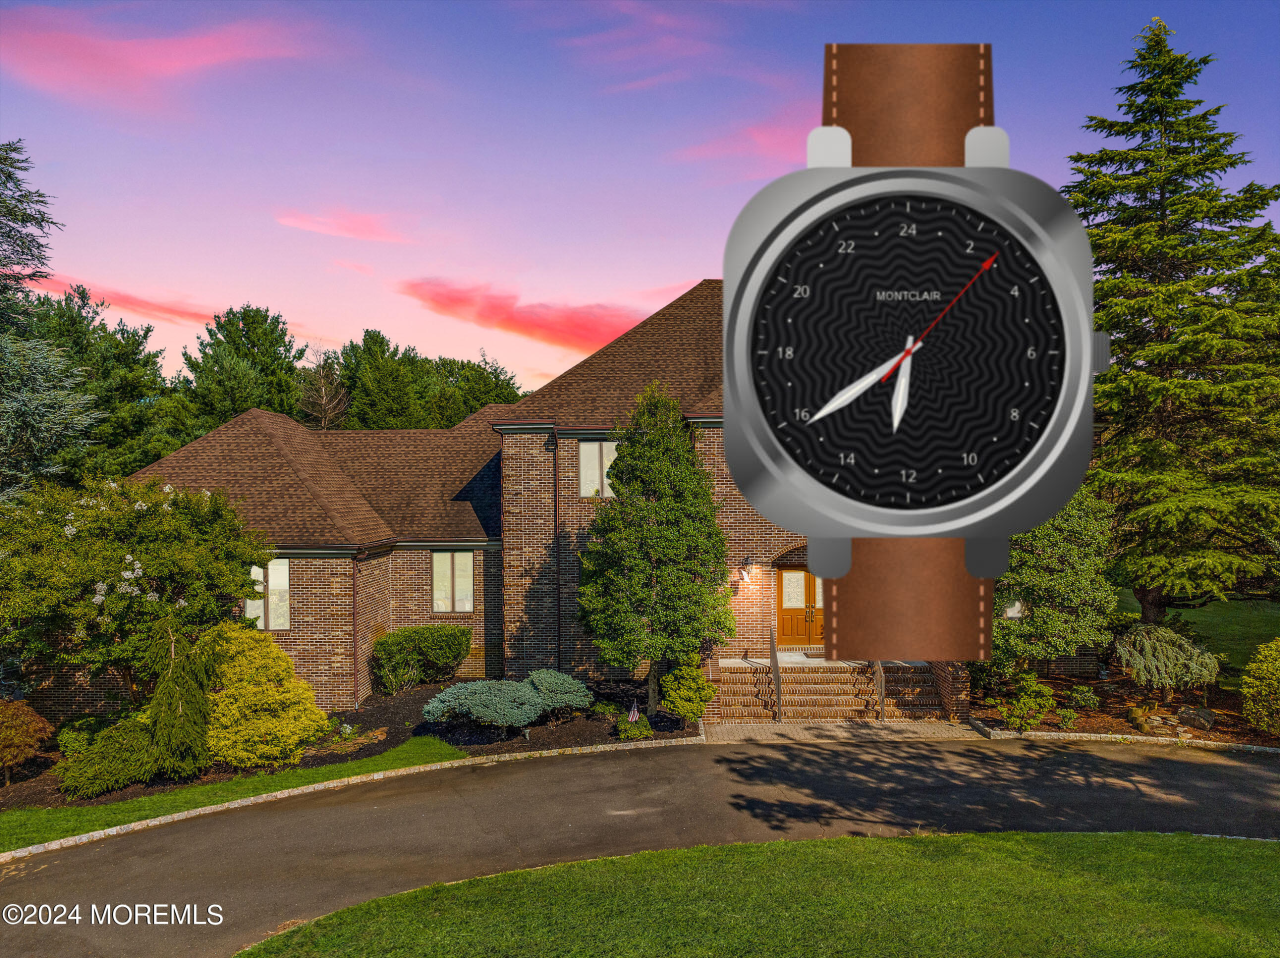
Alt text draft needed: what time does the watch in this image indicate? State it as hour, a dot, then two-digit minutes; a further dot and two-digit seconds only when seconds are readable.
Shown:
12.39.07
